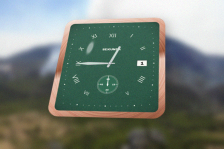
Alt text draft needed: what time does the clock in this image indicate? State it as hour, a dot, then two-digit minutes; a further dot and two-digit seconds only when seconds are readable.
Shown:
12.45
